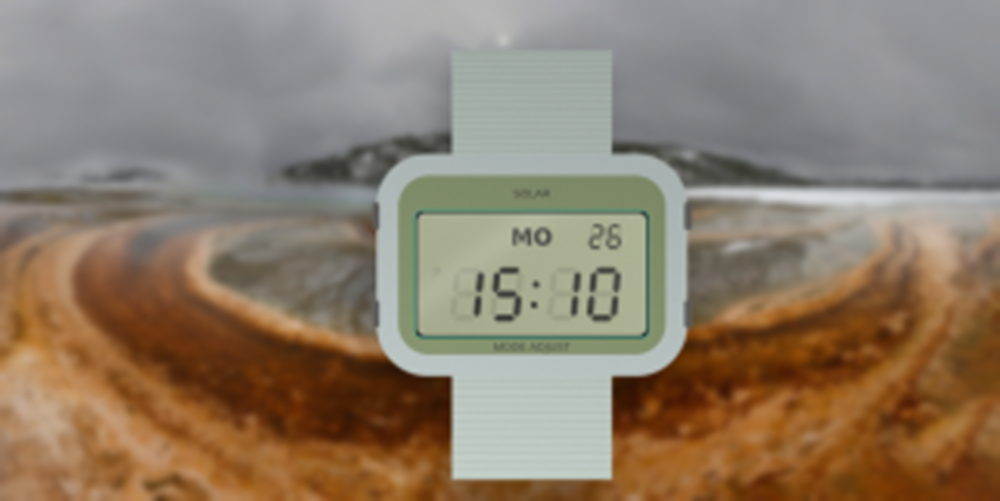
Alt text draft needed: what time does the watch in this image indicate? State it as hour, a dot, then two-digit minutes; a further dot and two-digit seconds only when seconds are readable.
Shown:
15.10
